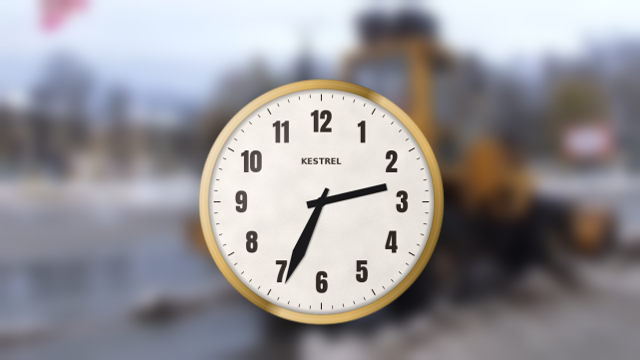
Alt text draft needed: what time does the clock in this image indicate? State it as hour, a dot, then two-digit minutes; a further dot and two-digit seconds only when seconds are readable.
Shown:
2.34
